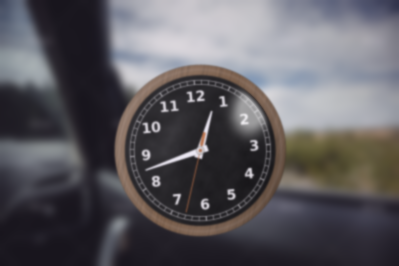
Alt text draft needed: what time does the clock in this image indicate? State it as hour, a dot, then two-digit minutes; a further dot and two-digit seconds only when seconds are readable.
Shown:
12.42.33
